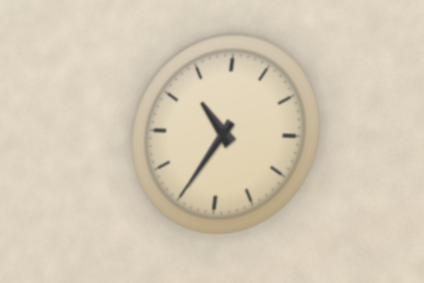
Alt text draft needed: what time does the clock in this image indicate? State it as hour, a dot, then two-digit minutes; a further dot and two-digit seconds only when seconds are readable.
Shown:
10.35
